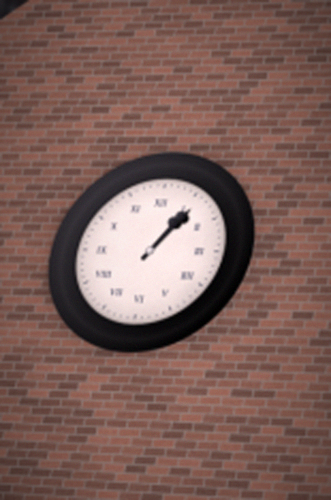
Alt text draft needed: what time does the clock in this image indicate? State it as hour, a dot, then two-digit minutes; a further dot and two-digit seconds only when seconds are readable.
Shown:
1.06
